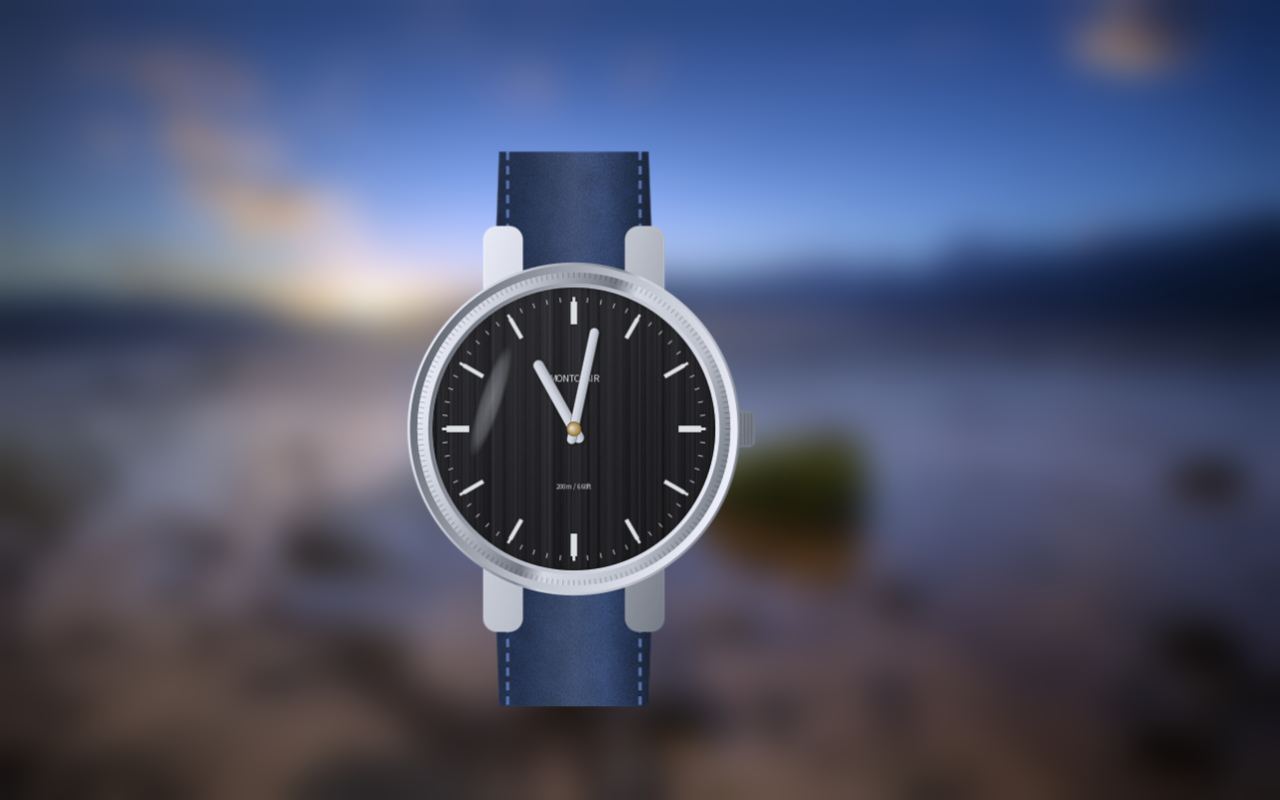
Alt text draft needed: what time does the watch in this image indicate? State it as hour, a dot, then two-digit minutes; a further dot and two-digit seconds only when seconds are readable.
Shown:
11.02
